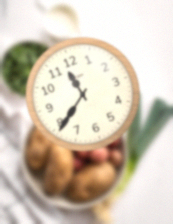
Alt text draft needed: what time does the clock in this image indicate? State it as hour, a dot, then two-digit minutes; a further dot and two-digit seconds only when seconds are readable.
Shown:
11.39
